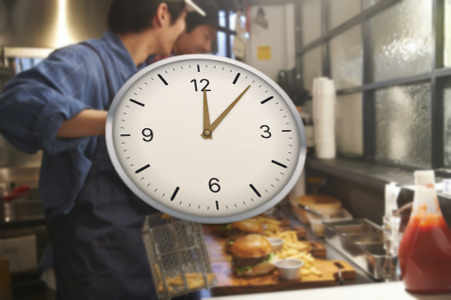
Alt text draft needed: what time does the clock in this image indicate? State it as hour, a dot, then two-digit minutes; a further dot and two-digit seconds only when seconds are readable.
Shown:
12.07
